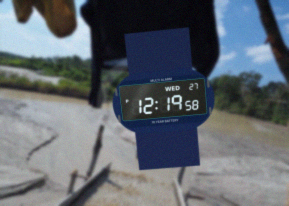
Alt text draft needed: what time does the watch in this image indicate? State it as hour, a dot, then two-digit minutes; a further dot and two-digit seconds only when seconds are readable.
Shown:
12.19.58
